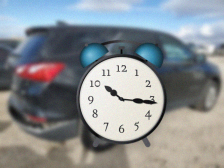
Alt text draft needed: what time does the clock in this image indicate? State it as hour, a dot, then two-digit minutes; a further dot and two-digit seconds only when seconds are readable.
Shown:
10.16
